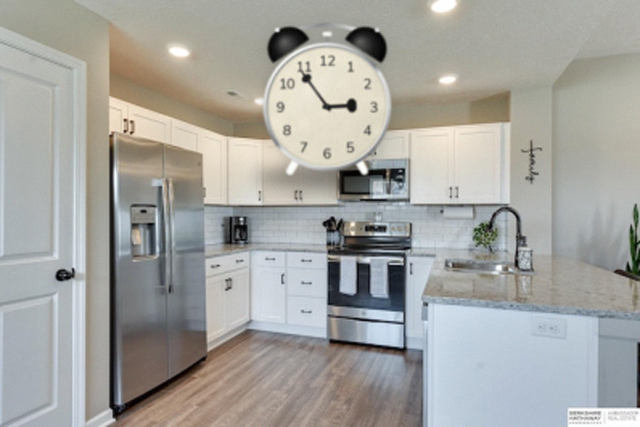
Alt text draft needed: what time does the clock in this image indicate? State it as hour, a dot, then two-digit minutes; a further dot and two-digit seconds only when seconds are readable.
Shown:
2.54
